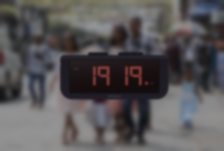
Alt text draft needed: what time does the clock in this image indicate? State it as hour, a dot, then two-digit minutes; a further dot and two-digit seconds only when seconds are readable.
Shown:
19.19
